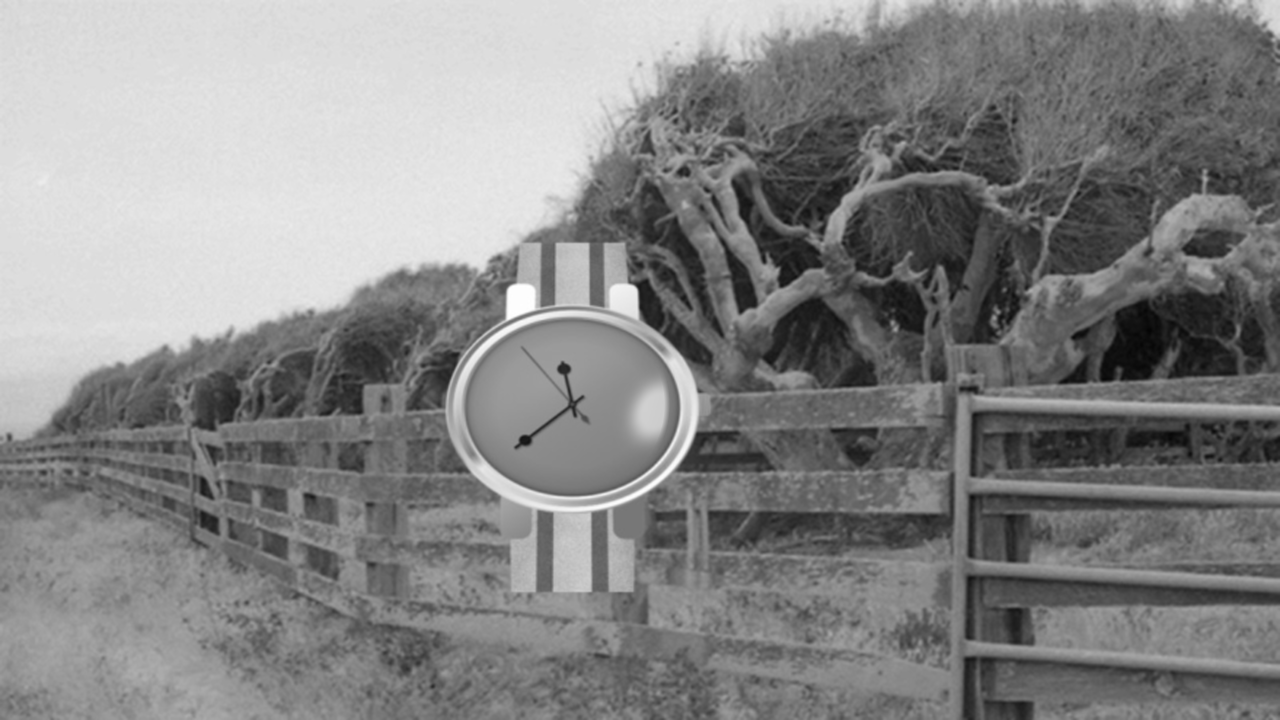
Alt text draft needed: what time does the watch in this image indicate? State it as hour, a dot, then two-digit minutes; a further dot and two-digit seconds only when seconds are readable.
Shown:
11.37.54
